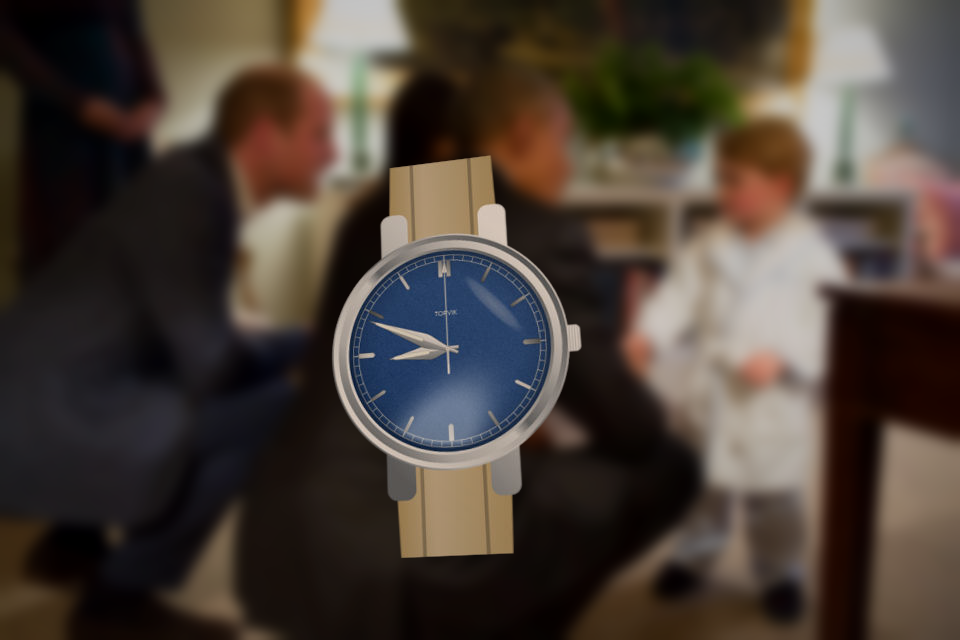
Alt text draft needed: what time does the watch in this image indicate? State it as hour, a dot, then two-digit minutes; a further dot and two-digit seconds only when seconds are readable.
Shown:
8.49.00
